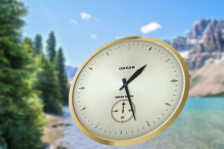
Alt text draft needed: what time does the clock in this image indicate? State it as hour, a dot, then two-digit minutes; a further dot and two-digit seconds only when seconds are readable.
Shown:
1.27
